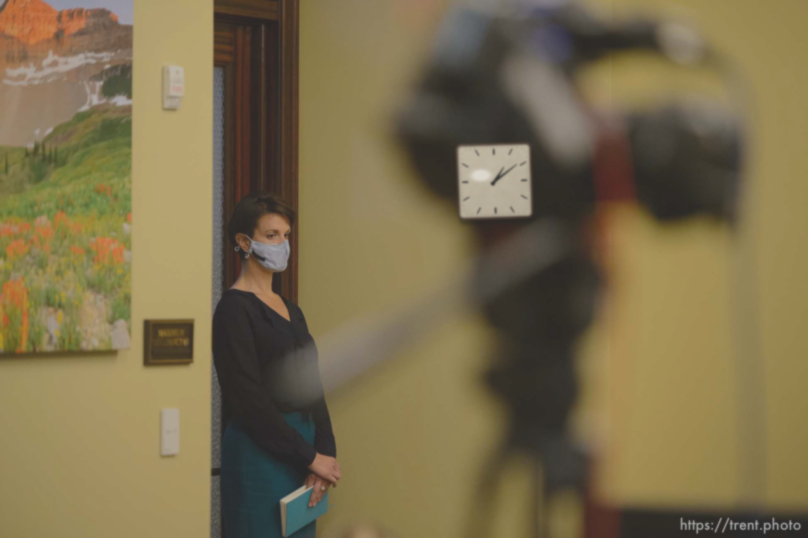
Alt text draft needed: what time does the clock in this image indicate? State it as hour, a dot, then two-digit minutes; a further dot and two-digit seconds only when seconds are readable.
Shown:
1.09
